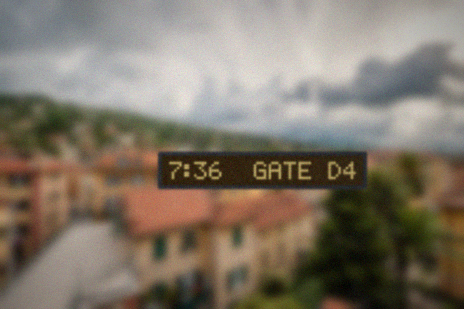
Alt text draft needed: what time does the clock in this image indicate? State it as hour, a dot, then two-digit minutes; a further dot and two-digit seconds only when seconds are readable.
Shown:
7.36
